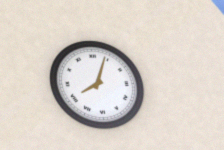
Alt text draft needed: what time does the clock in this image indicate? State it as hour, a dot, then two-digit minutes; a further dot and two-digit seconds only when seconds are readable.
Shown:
8.04
